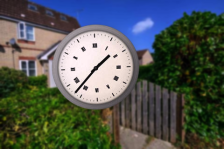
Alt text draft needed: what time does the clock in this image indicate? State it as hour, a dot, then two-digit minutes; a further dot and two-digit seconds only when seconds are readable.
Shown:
1.37
